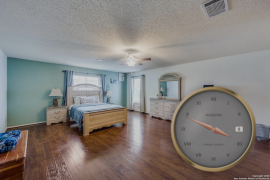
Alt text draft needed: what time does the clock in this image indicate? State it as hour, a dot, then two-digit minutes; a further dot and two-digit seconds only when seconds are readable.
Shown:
3.49
